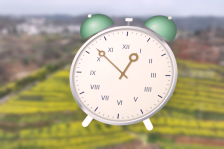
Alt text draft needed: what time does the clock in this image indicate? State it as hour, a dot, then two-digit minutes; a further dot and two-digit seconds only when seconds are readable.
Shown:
12.52
